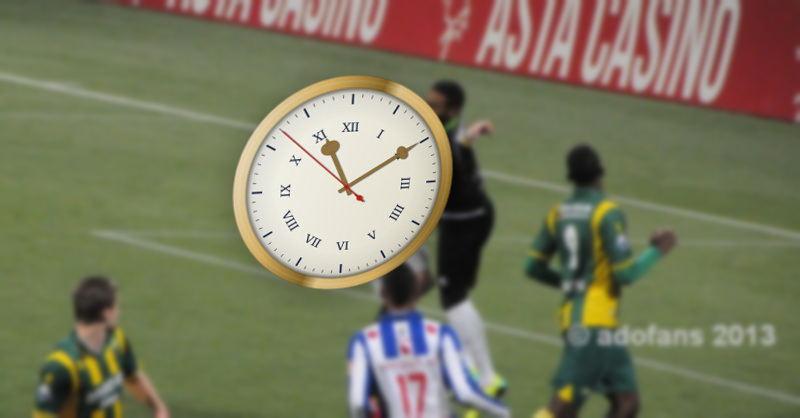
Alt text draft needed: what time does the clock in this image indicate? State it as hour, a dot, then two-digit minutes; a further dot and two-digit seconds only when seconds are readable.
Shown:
11.09.52
